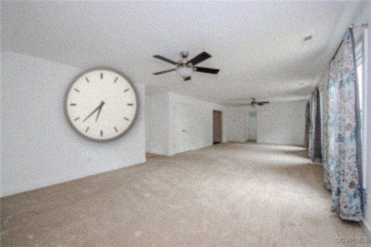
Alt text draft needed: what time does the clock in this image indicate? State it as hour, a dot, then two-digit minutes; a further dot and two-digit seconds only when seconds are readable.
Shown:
6.38
